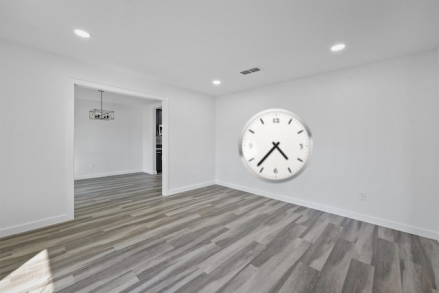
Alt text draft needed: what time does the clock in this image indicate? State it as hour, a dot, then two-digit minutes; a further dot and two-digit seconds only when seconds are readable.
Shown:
4.37
